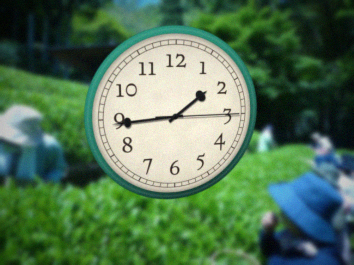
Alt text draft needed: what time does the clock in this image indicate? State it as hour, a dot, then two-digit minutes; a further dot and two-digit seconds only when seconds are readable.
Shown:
1.44.15
